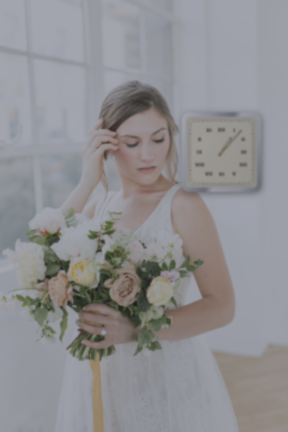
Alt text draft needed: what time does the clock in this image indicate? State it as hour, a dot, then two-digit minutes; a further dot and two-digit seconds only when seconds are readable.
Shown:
1.07
